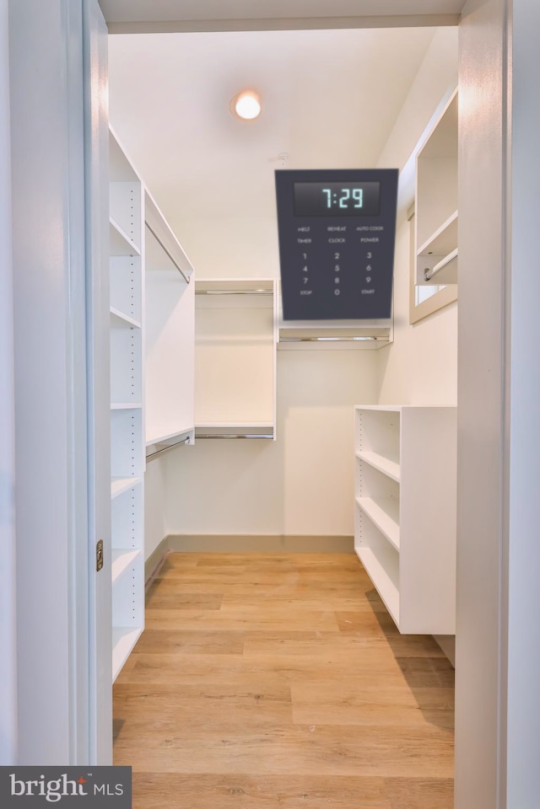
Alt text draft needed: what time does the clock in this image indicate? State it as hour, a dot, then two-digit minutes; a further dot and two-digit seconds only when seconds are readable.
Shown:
7.29
